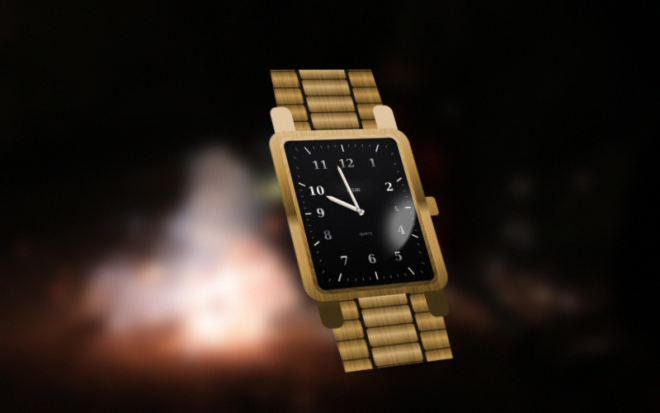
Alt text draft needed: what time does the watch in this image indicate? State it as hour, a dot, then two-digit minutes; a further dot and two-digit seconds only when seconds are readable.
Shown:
9.58
